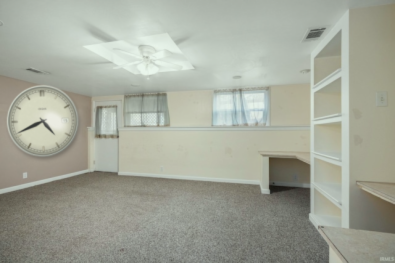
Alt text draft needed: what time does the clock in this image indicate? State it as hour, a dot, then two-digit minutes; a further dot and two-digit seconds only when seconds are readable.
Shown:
4.41
